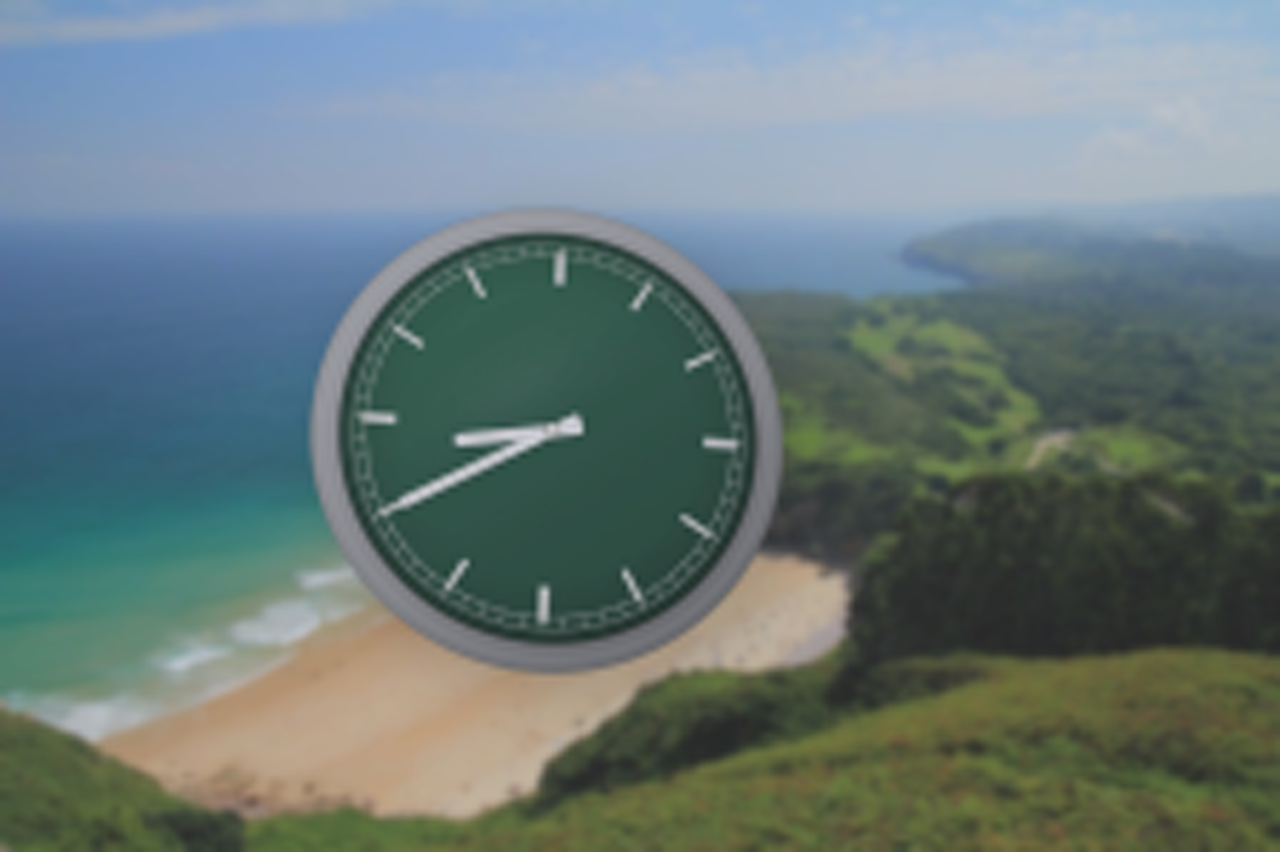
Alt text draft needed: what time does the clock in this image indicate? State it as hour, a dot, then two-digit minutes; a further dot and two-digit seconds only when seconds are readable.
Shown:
8.40
